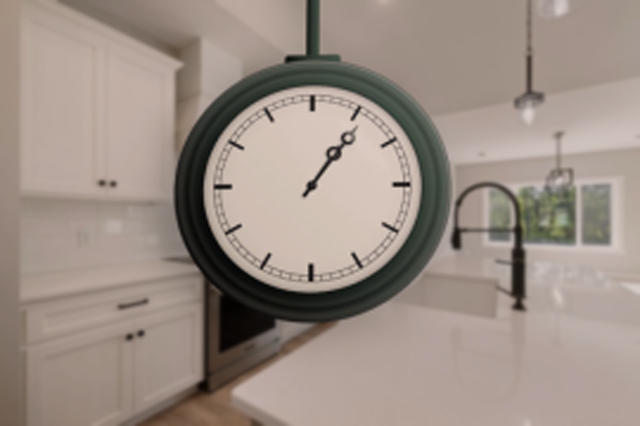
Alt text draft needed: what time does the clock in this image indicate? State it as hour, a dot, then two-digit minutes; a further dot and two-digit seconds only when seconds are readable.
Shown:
1.06
